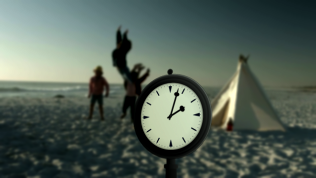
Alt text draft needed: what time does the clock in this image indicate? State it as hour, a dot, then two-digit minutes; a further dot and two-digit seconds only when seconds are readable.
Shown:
2.03
